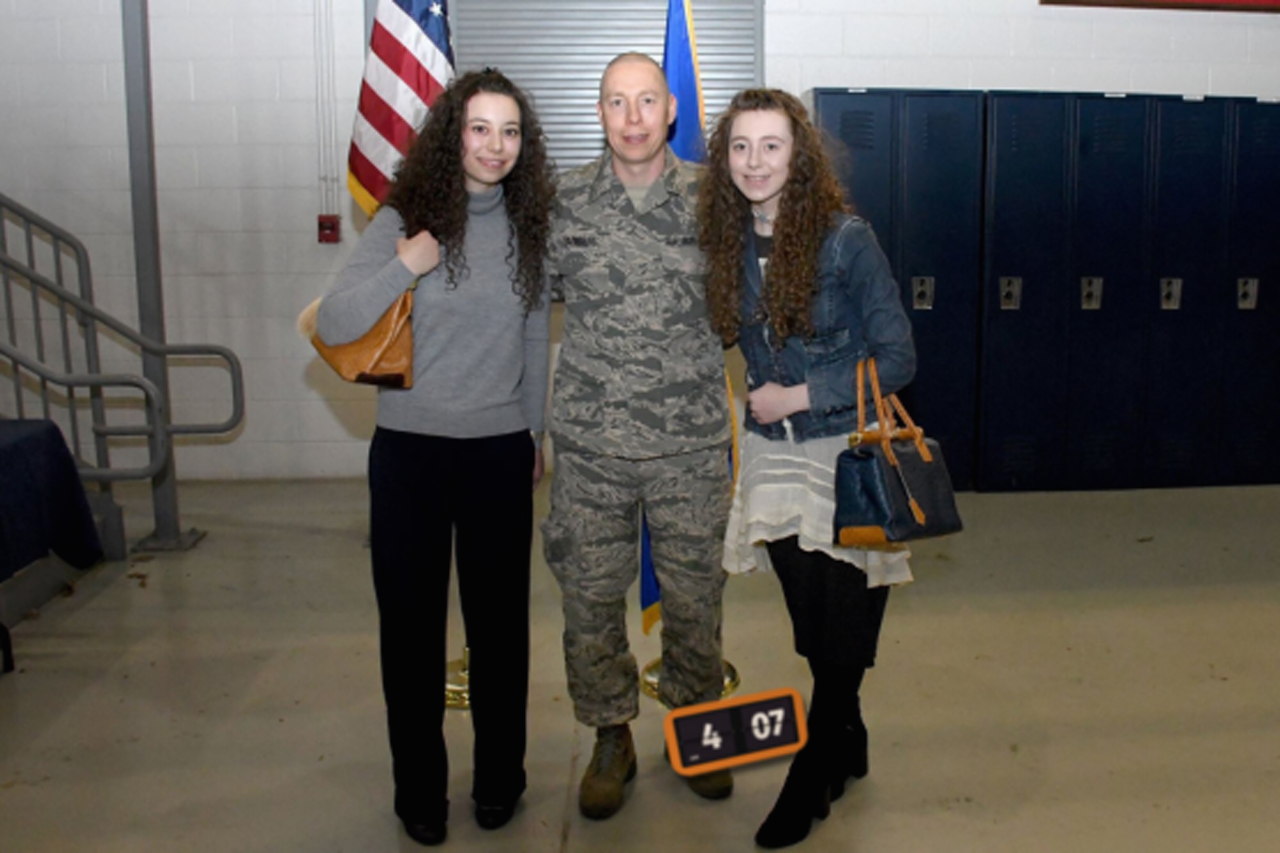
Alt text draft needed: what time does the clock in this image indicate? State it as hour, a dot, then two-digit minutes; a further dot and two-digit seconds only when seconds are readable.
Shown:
4.07
